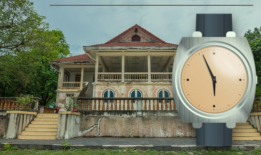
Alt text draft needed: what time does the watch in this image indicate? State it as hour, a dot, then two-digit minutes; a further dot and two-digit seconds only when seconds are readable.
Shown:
5.56
